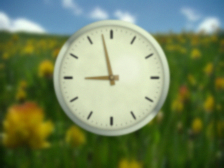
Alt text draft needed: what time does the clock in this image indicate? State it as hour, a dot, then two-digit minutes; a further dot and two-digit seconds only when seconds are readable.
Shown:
8.58
